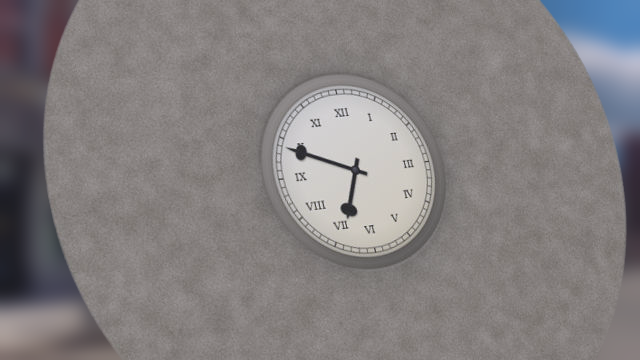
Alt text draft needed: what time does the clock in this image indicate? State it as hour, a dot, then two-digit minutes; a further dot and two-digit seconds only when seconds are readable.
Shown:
6.49
